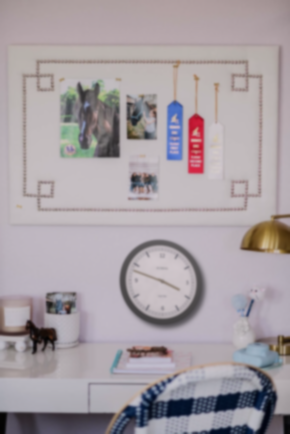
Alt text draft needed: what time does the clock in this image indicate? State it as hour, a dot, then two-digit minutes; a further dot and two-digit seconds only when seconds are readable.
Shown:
3.48
